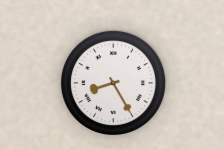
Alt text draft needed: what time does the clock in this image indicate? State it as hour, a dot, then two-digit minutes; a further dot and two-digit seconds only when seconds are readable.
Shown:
8.25
